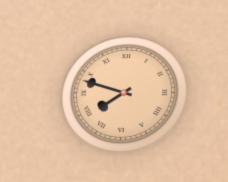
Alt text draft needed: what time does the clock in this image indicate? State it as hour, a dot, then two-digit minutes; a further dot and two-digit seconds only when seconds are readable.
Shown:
7.48
